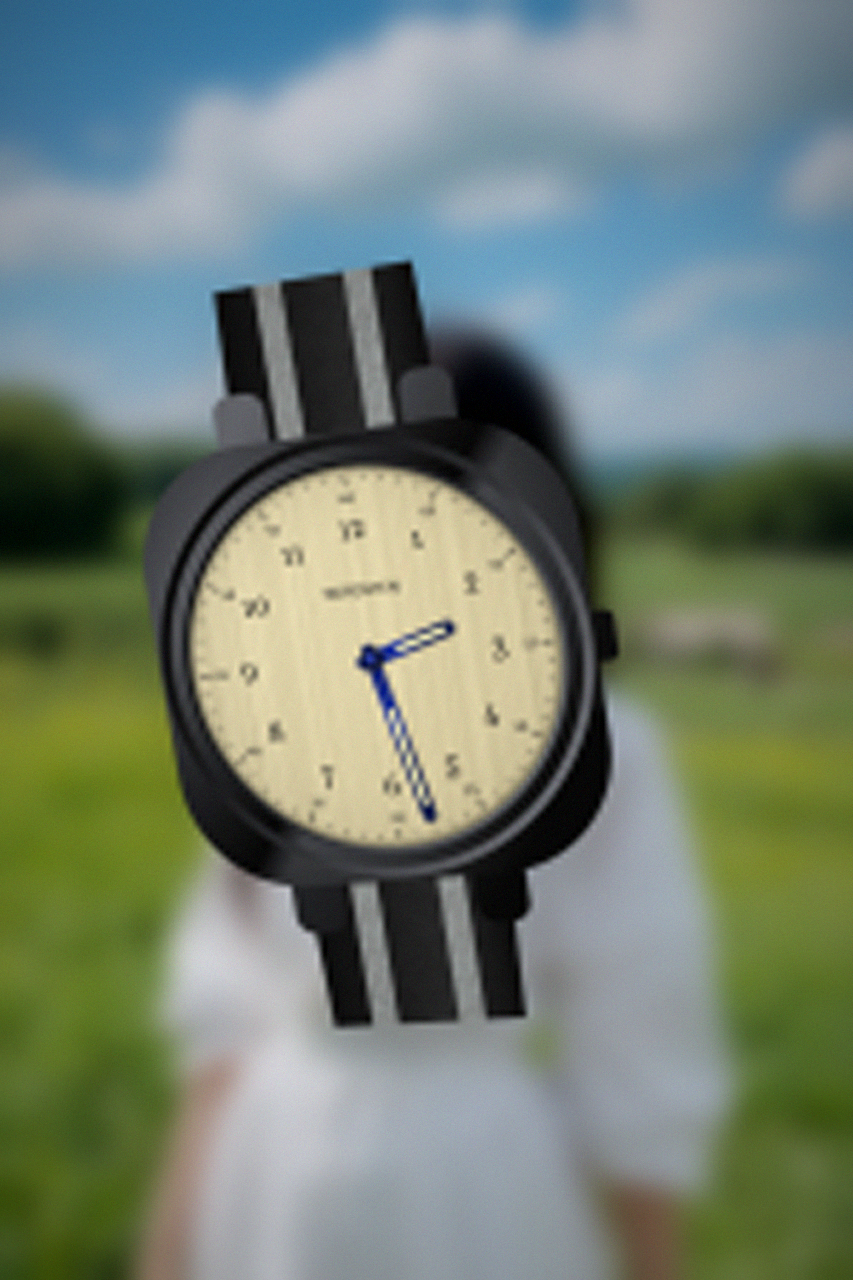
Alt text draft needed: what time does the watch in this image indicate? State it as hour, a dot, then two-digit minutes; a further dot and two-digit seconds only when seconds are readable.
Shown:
2.28
